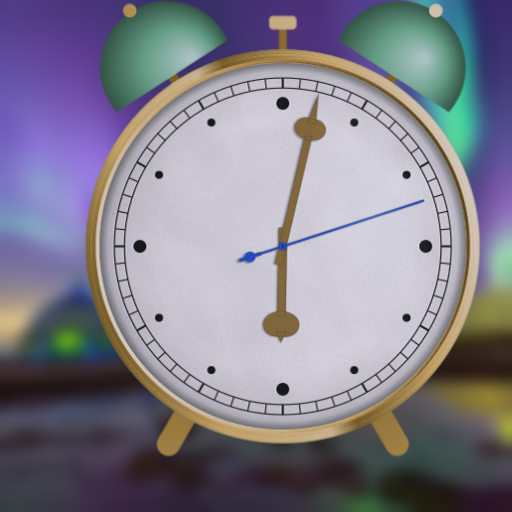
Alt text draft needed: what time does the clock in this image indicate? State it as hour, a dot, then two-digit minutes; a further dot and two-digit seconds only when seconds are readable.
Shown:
6.02.12
